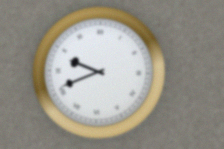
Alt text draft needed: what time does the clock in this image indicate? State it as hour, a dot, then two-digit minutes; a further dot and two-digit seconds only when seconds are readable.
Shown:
9.41
